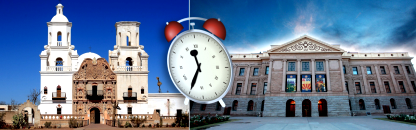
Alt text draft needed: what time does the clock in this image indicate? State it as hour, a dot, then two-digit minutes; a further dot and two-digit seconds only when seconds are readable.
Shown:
11.35
